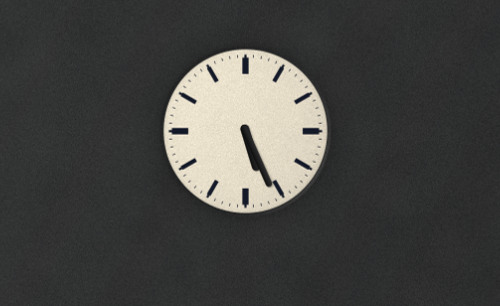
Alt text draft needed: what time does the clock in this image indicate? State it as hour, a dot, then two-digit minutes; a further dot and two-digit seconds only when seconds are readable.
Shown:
5.26
